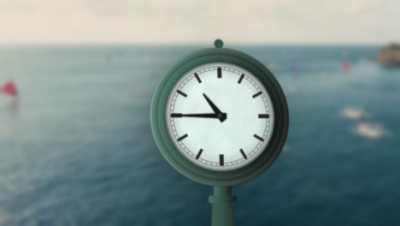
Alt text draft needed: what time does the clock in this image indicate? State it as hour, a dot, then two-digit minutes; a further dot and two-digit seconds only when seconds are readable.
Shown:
10.45
